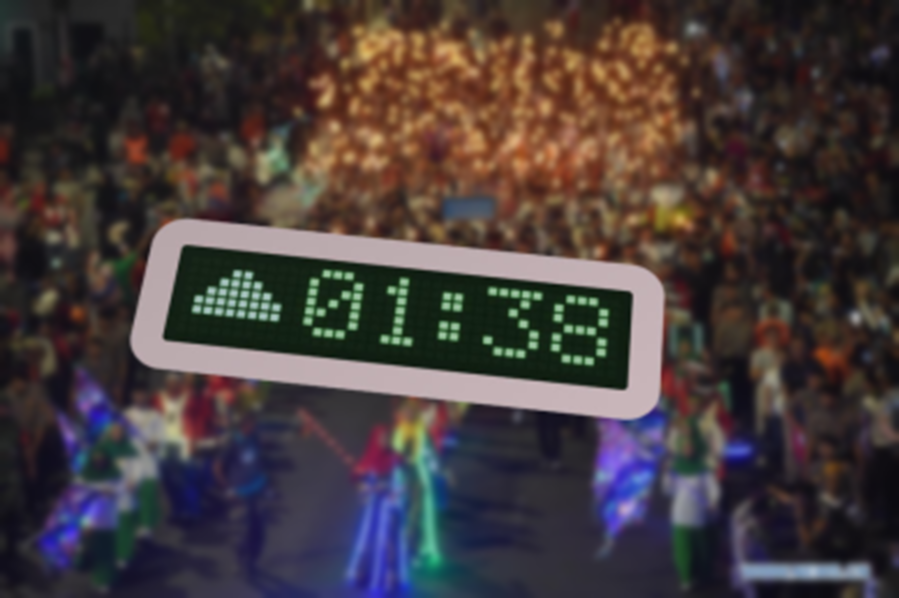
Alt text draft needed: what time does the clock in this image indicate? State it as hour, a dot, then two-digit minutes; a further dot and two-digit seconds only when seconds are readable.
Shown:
1.38
